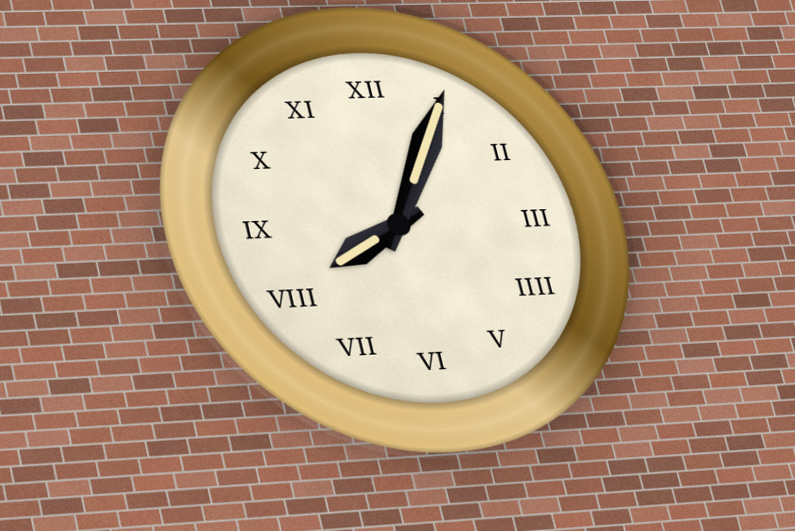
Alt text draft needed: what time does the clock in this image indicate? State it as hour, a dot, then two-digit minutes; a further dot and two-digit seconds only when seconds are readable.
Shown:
8.05
